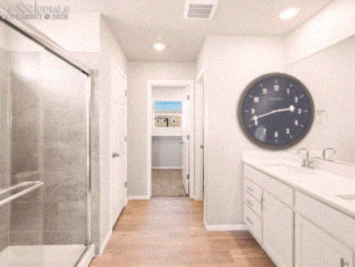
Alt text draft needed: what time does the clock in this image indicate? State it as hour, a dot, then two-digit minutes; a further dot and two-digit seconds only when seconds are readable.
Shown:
2.42
